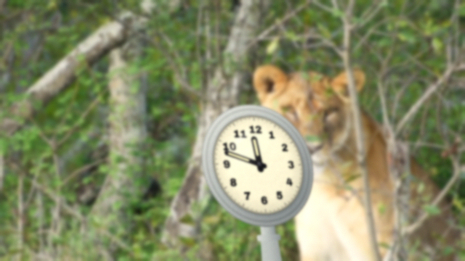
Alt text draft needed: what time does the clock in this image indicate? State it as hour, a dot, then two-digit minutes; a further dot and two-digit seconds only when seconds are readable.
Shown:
11.48
